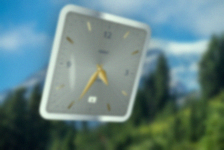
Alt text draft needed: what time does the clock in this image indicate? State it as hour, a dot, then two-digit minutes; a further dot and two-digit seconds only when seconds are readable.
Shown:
4.34
